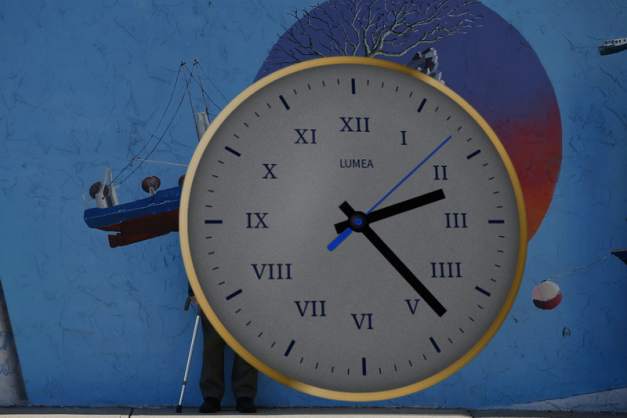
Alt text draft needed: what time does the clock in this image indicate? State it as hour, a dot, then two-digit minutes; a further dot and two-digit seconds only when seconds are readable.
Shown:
2.23.08
